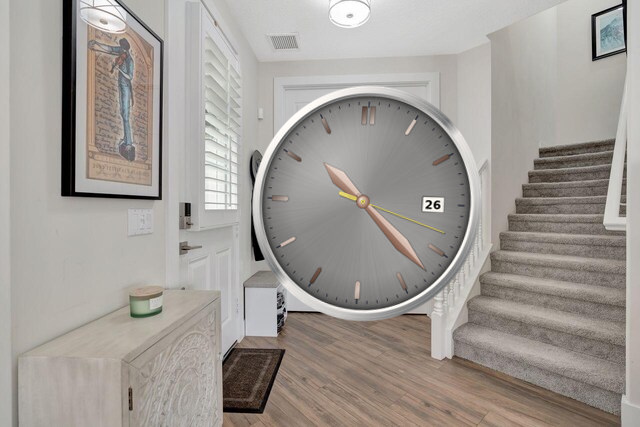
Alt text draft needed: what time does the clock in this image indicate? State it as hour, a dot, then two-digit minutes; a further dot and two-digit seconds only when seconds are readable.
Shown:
10.22.18
